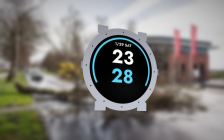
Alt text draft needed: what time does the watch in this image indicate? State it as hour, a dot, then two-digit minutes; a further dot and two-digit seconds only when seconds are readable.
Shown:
23.28
